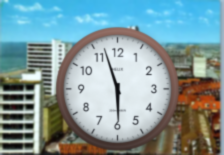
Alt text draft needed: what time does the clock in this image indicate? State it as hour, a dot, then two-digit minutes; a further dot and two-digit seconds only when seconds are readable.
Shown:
5.57
